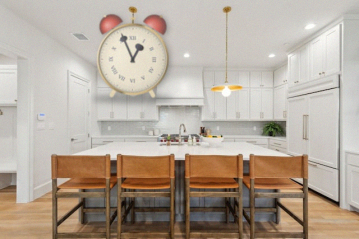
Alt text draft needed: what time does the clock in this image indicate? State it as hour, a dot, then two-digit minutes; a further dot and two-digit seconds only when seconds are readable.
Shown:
12.56
